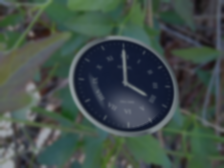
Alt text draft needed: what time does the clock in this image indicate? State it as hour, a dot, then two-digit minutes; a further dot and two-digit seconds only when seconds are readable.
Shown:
4.00
